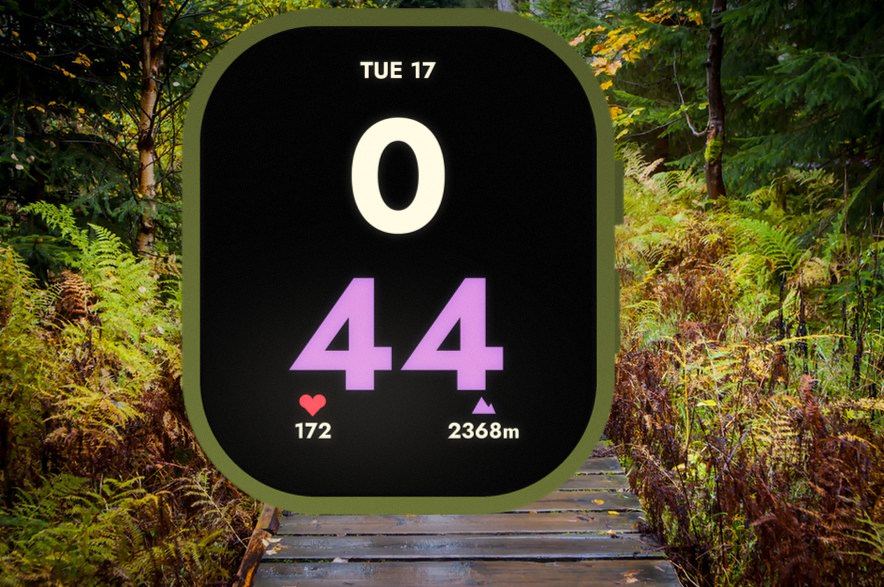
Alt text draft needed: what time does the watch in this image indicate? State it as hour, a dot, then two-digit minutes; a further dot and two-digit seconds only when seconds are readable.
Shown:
0.44
